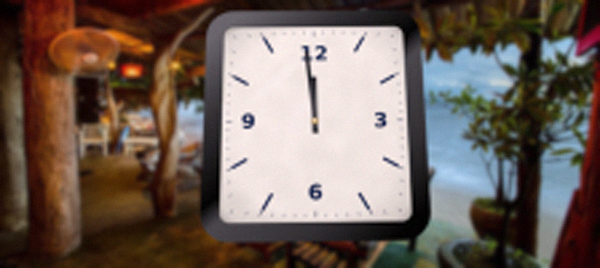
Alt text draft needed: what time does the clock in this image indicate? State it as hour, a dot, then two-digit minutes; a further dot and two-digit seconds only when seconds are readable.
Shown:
11.59
